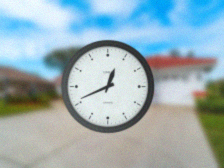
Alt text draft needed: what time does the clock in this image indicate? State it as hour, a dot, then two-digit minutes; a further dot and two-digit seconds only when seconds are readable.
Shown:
12.41
